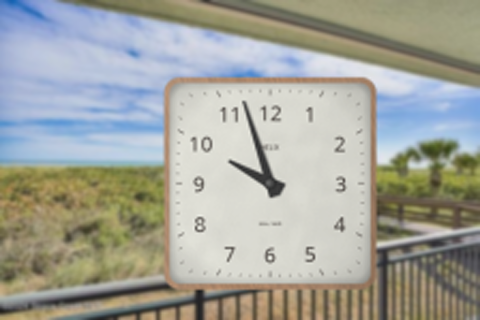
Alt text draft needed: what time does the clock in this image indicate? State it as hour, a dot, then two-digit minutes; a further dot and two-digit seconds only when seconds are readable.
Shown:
9.57
